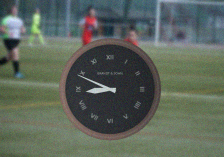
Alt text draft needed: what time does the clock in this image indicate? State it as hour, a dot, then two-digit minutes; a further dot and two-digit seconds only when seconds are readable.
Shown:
8.49
